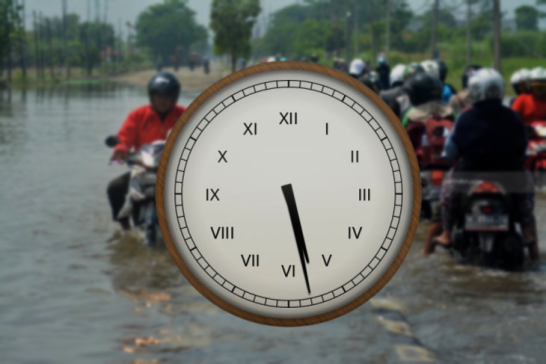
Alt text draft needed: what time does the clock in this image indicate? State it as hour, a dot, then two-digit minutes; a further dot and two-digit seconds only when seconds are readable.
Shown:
5.28
